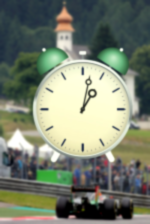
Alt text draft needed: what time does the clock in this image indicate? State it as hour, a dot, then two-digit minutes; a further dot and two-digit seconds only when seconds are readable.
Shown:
1.02
